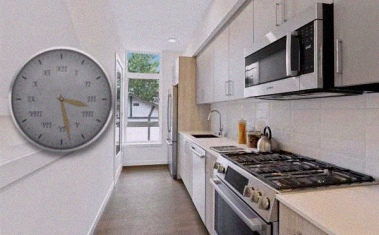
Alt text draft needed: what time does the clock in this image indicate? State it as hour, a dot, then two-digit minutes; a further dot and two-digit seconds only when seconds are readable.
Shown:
3.28
